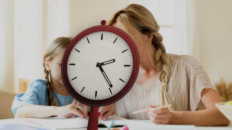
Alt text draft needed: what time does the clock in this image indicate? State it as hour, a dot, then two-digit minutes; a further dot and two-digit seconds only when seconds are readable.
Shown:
2.24
